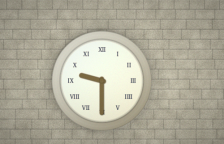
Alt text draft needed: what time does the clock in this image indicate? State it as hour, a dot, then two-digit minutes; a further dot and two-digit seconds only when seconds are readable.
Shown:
9.30
